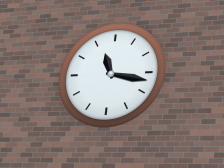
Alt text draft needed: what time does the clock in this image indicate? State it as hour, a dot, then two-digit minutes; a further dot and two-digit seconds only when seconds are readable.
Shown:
11.17
